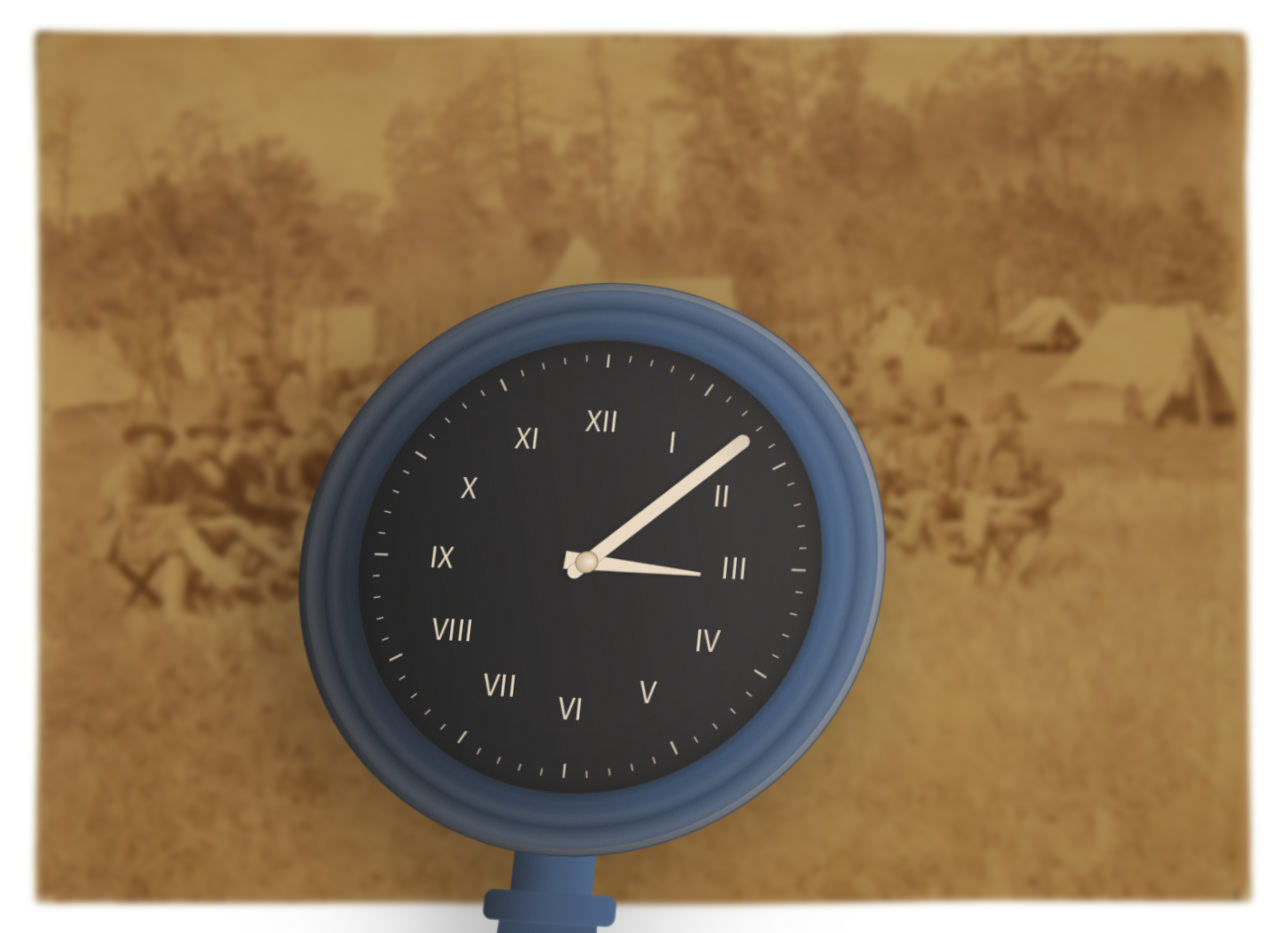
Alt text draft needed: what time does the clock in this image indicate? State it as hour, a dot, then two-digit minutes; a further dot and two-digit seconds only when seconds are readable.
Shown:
3.08
